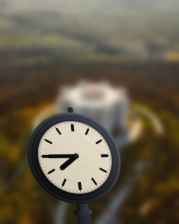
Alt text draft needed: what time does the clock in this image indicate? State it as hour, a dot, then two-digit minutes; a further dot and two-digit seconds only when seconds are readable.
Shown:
7.45
